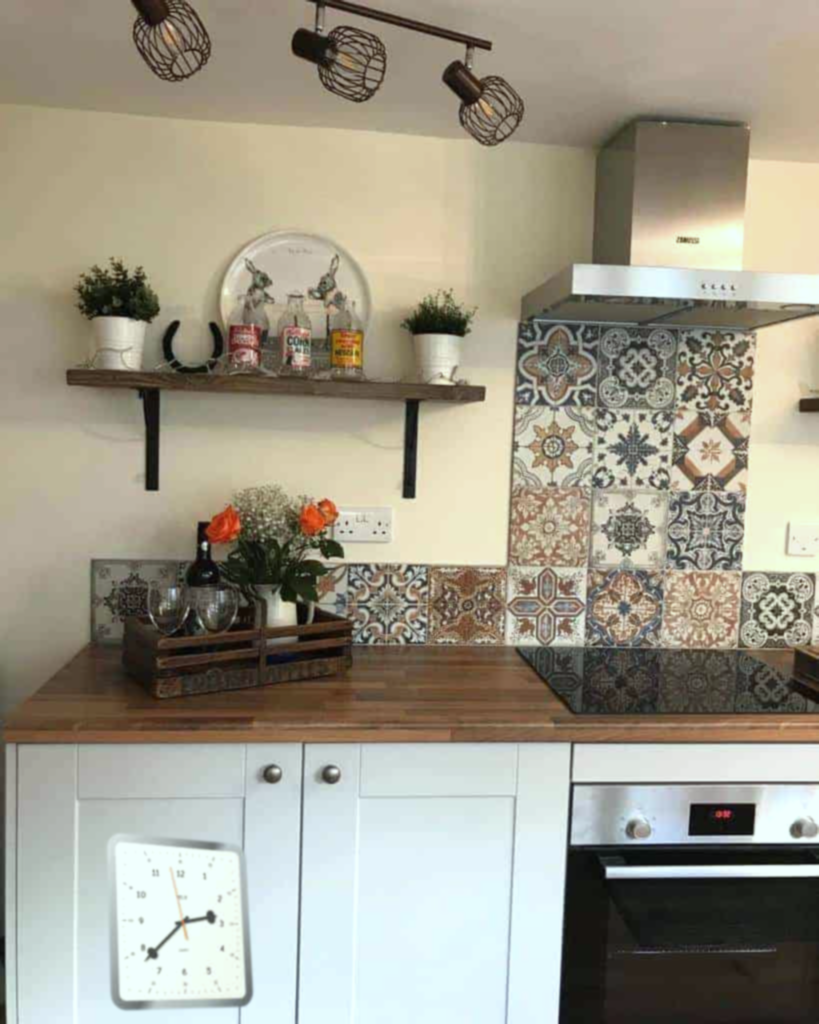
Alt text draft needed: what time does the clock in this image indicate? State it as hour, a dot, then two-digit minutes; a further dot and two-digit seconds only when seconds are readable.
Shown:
2.37.58
